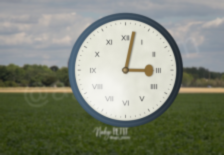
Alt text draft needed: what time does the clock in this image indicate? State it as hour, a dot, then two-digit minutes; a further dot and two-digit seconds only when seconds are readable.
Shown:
3.02
